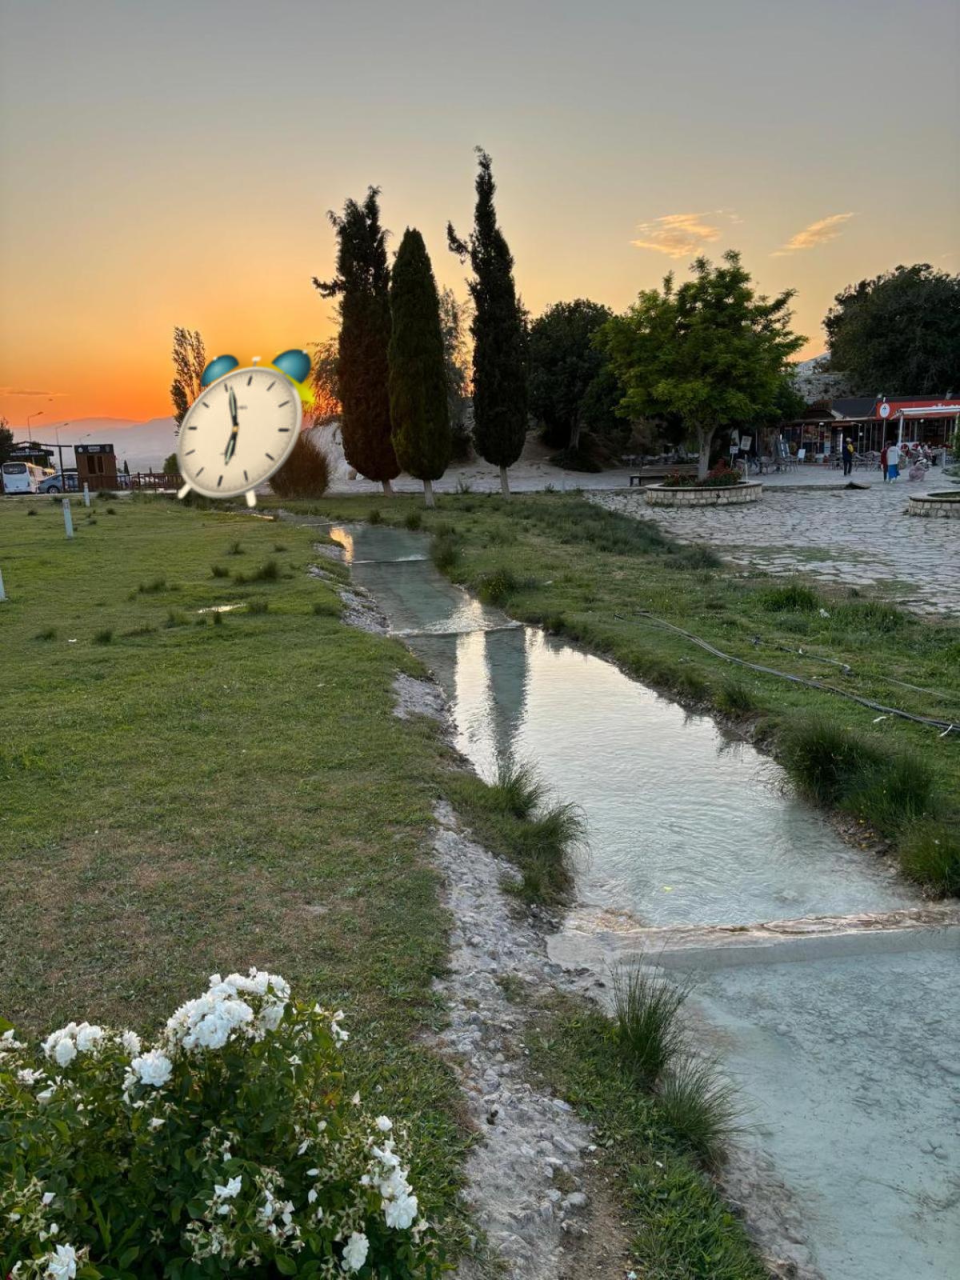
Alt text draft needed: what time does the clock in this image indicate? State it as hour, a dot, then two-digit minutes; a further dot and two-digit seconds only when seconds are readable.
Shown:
5.56
